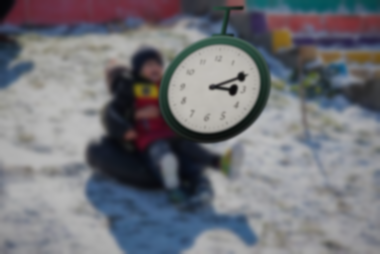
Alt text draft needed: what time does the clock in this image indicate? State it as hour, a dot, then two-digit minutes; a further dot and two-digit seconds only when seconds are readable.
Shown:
3.11
